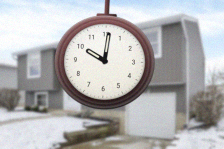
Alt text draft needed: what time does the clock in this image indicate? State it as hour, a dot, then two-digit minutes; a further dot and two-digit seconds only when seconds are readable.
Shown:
10.01
